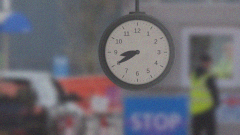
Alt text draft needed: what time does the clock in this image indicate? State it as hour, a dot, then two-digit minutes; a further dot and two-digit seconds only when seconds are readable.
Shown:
8.40
